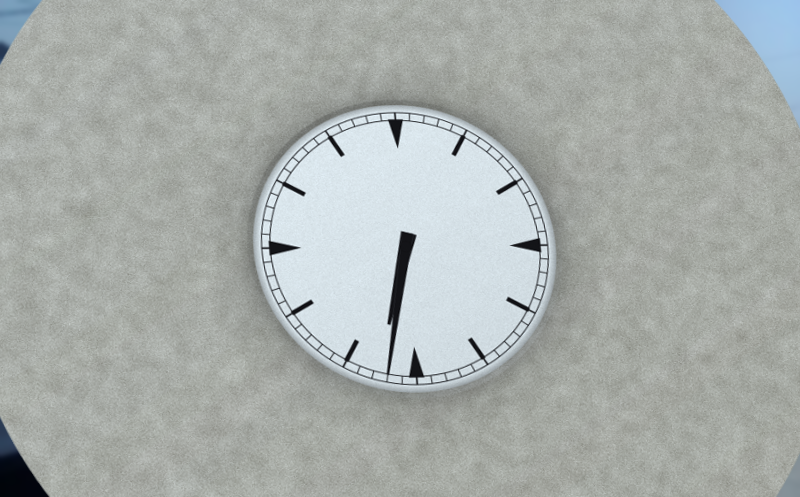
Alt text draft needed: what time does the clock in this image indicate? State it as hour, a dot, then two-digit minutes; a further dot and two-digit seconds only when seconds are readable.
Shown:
6.32
